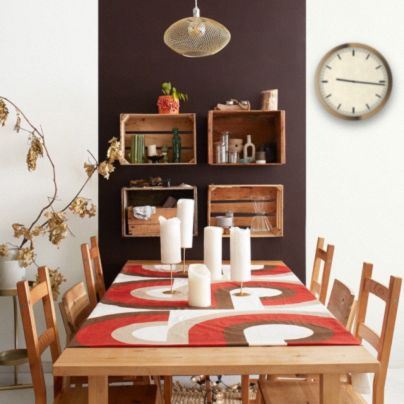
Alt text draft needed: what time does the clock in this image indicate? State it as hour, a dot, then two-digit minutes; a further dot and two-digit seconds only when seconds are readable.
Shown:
9.16
